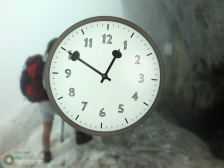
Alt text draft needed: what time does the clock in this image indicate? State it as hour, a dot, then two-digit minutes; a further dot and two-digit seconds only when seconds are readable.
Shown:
12.50
